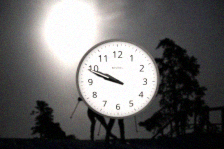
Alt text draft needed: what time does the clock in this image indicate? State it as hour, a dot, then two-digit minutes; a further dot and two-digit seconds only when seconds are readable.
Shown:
9.49
